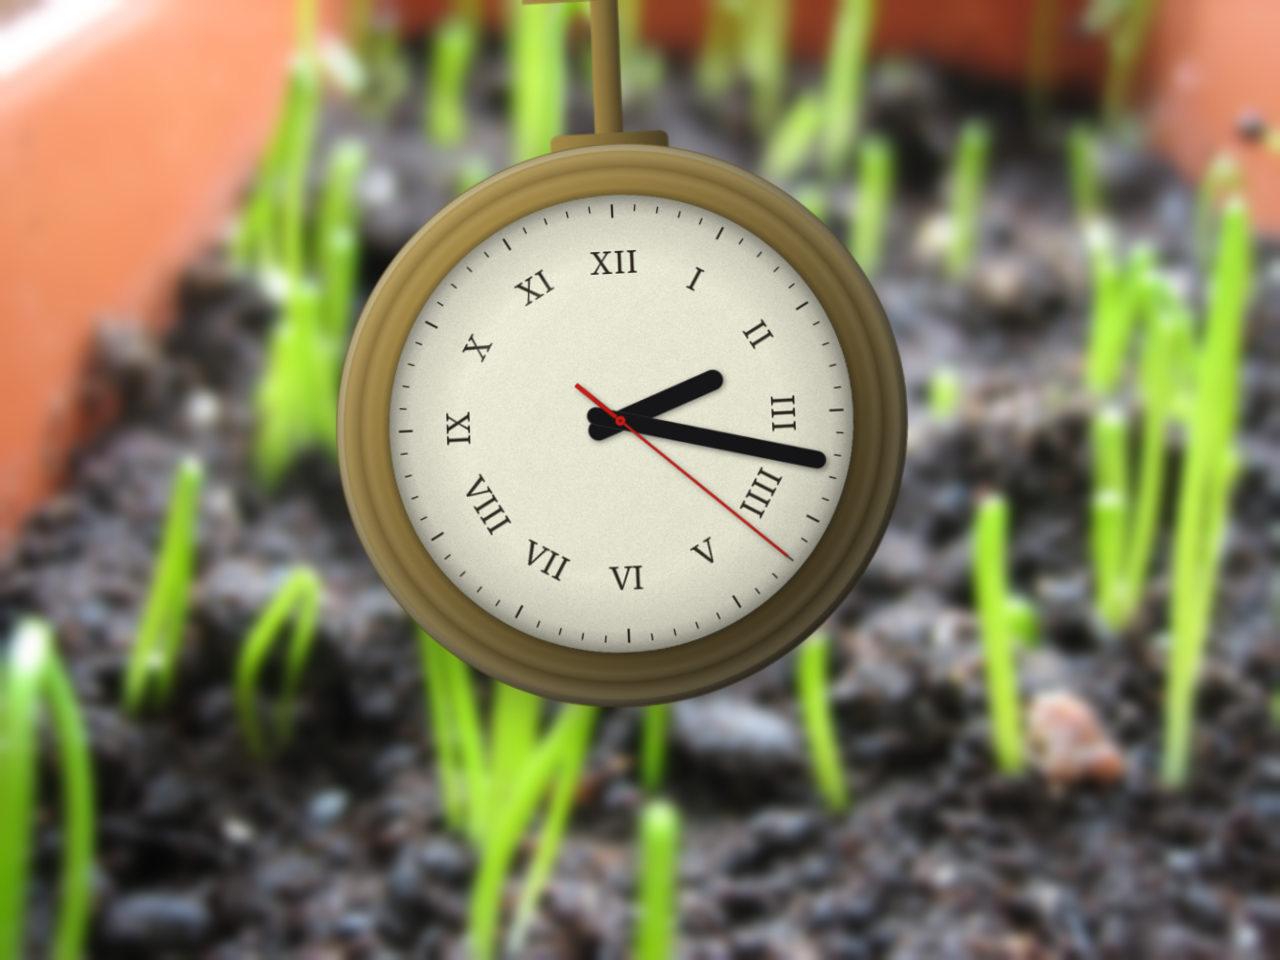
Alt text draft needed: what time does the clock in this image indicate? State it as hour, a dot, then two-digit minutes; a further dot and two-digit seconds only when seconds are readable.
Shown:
2.17.22
